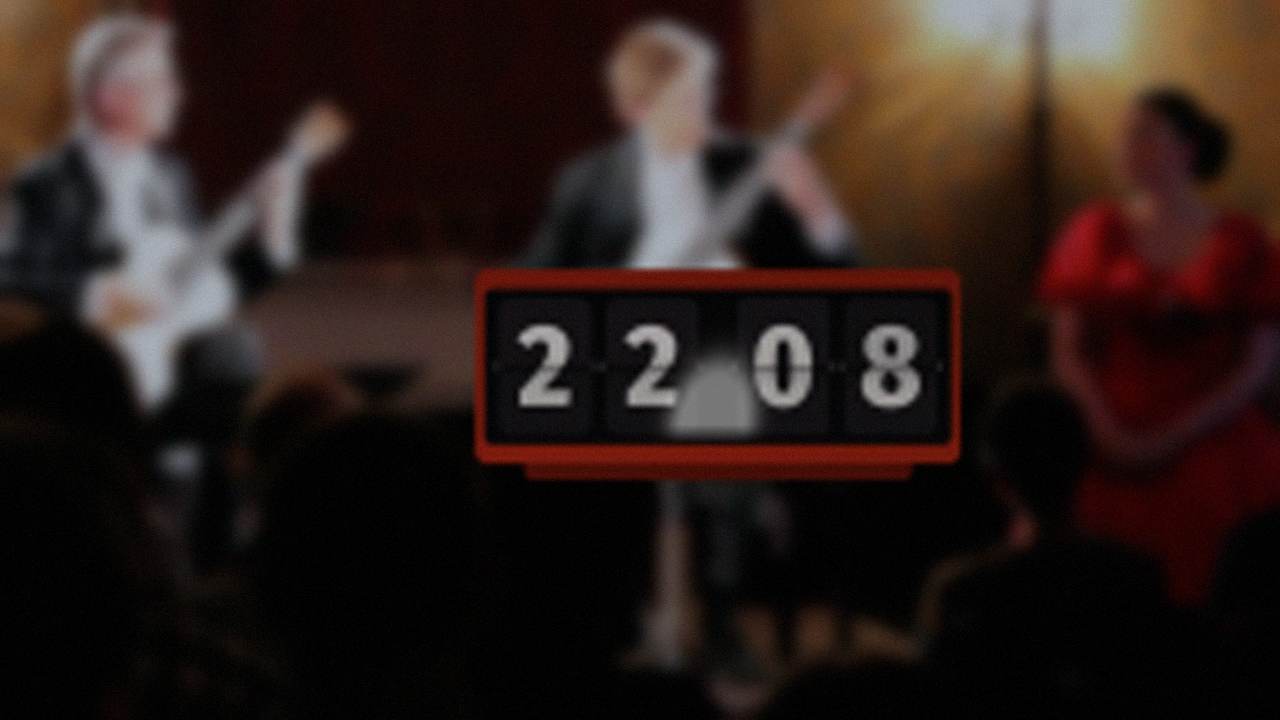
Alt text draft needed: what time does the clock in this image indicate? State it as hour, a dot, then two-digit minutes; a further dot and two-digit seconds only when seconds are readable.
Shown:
22.08
